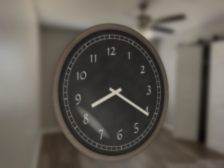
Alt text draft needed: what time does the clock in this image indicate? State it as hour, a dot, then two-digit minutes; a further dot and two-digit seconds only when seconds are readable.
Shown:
8.21
